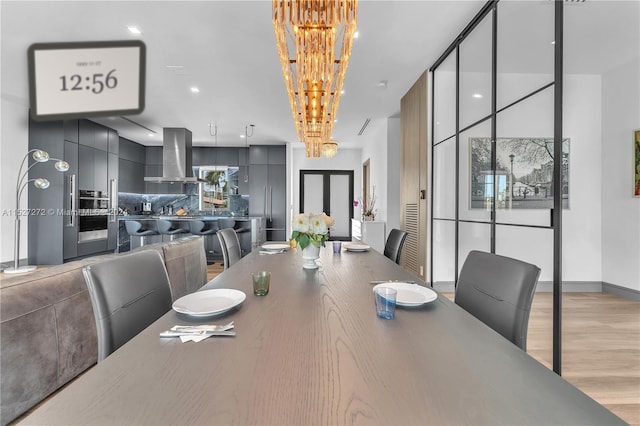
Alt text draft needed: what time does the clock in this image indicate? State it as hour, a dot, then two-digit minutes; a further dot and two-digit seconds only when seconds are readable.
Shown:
12.56
